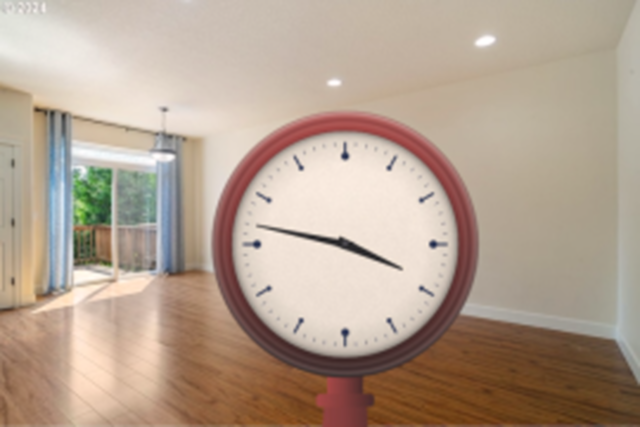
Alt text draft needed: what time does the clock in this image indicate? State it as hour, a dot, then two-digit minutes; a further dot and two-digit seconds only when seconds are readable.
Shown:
3.47
